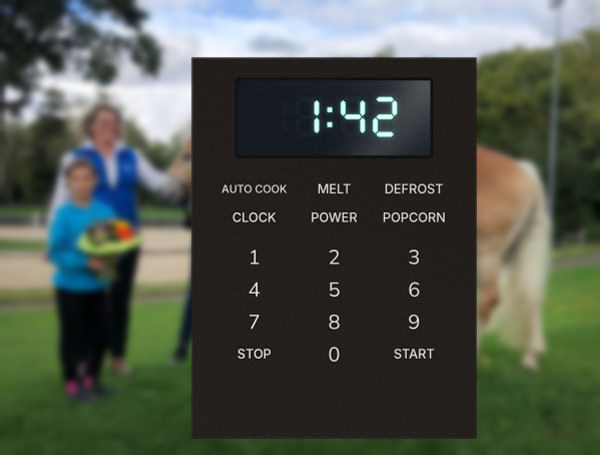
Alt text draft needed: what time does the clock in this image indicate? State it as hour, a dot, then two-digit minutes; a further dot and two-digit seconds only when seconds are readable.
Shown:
1.42
